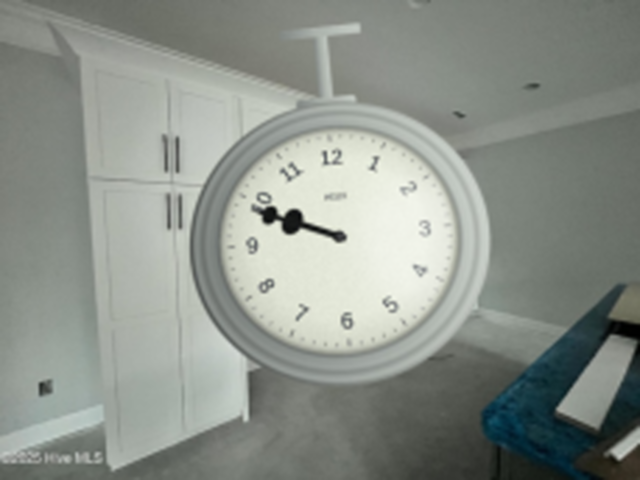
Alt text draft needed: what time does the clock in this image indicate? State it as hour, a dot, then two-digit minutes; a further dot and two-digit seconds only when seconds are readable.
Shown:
9.49
